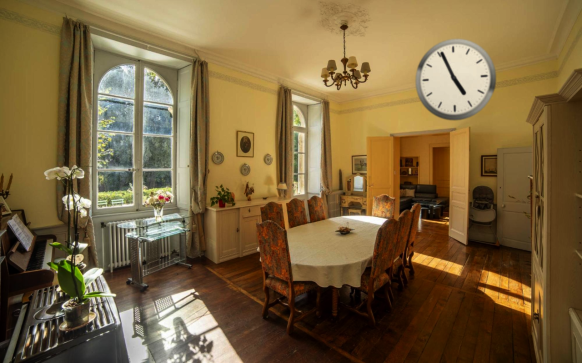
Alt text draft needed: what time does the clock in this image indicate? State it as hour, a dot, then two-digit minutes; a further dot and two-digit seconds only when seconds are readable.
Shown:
4.56
